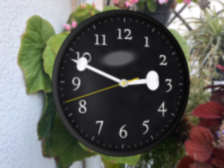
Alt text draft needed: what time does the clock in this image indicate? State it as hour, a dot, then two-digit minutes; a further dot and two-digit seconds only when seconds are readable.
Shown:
2.48.42
